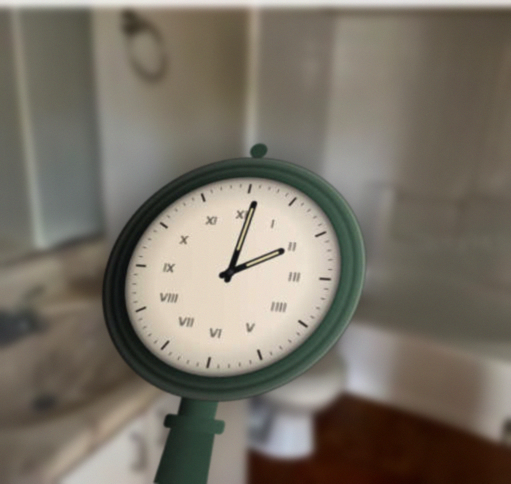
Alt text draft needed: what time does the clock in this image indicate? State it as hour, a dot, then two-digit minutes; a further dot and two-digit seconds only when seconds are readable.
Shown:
2.01
